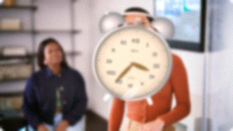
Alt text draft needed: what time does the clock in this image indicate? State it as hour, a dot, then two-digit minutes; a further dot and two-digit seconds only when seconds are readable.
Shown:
3.36
